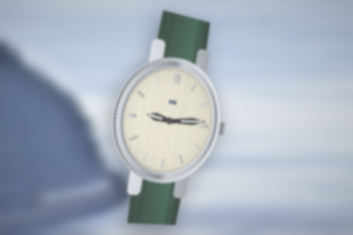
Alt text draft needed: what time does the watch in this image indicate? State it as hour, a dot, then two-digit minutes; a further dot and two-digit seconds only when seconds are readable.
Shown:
9.14
